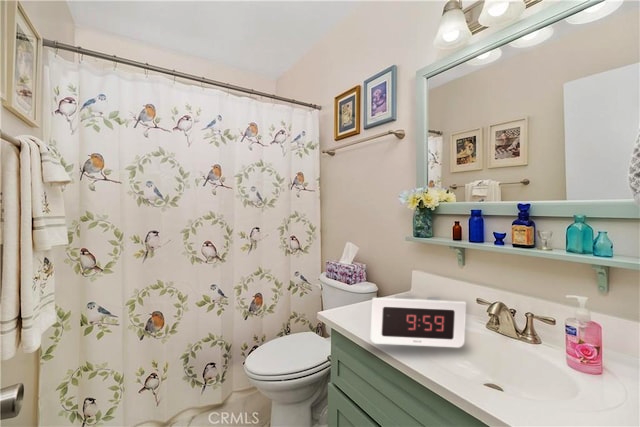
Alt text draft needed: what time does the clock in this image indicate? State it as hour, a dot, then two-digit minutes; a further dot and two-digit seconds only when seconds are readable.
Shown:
9.59
